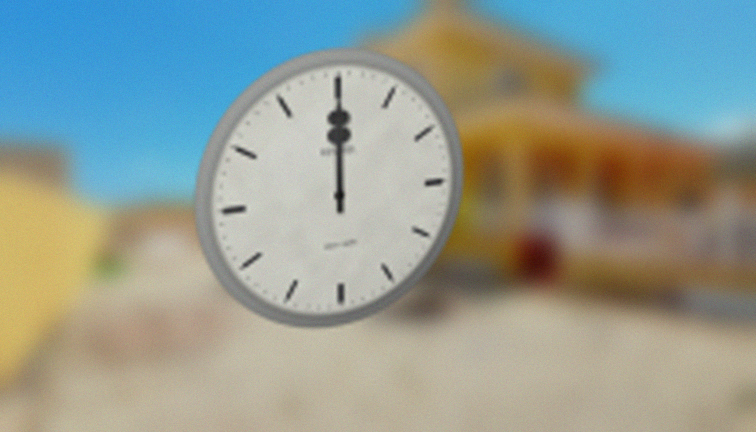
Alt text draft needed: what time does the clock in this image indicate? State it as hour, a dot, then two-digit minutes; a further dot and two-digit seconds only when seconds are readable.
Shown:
12.00
